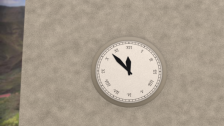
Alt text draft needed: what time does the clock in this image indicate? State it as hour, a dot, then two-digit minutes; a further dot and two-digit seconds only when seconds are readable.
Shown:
11.53
